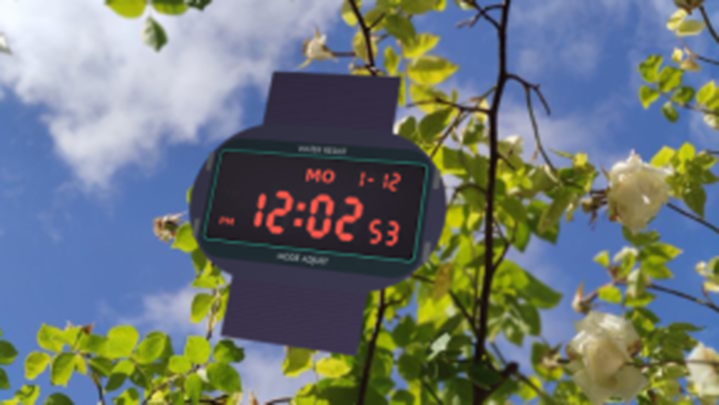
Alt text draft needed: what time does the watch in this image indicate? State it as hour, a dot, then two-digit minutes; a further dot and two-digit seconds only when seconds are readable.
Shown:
12.02.53
